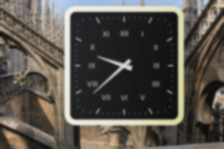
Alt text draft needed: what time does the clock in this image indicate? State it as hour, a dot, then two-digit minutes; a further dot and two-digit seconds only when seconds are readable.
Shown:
9.38
